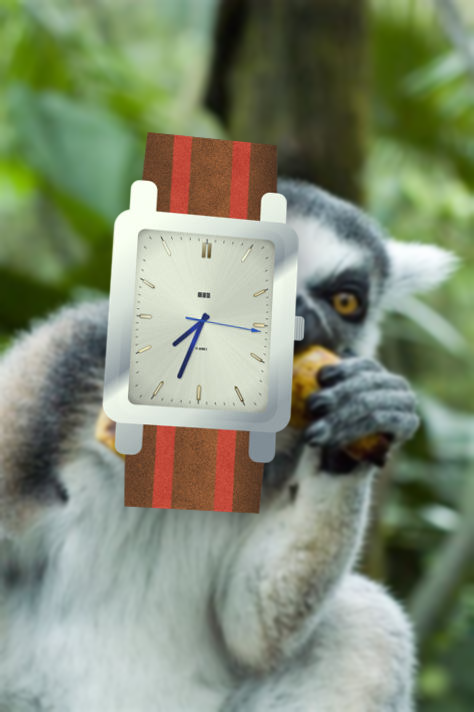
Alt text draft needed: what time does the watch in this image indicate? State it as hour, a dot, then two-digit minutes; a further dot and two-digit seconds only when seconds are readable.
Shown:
7.33.16
